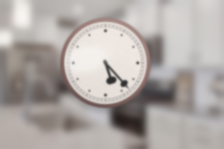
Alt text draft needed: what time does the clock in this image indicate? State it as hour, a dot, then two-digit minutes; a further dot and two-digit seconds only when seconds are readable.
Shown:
5.23
